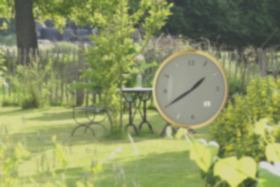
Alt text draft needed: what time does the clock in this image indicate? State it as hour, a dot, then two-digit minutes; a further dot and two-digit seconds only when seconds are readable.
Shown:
1.40
